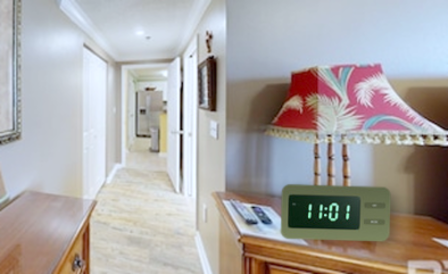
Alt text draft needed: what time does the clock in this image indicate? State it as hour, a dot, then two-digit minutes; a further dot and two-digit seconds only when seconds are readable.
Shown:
11.01
